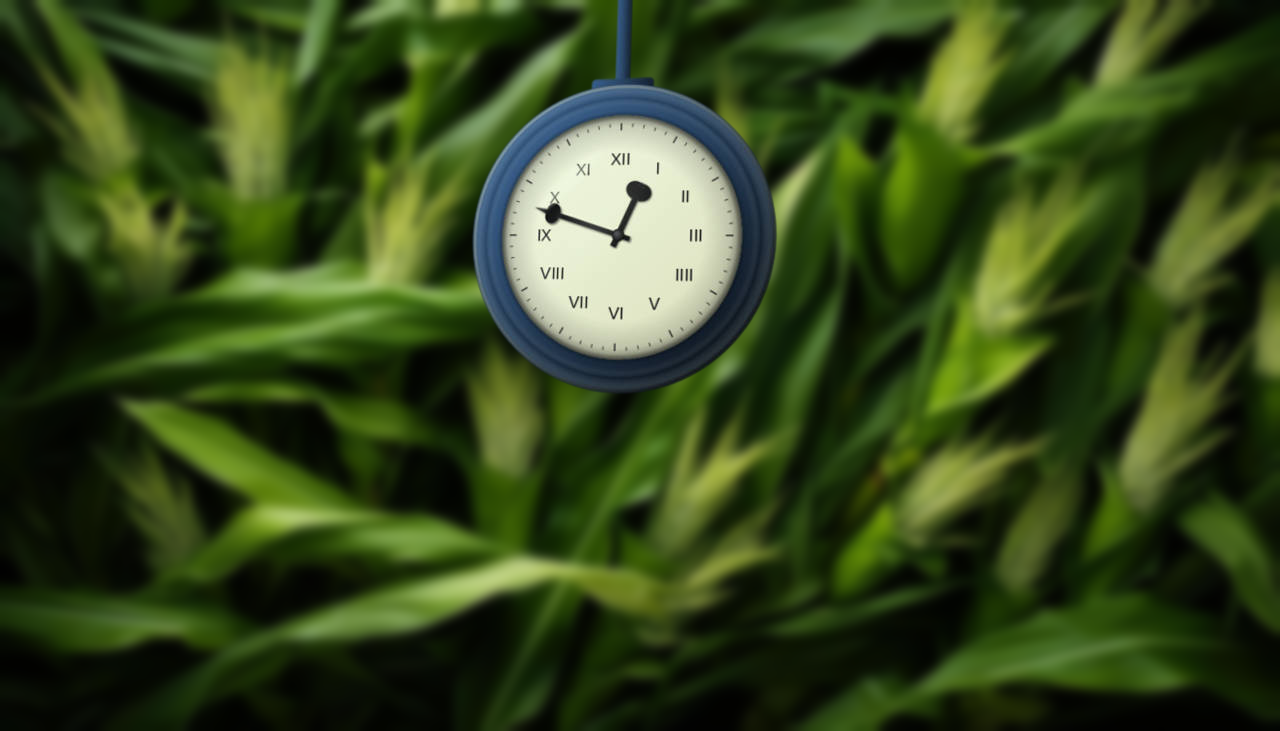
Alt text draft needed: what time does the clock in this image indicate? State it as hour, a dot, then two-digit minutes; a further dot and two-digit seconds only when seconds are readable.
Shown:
12.48
